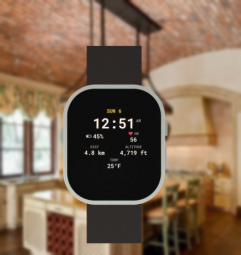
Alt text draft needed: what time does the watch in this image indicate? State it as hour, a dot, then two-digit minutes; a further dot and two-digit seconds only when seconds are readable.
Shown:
12.51
